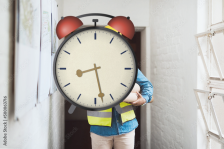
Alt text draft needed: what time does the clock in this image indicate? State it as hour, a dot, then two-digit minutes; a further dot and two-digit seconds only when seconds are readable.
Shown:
8.28
